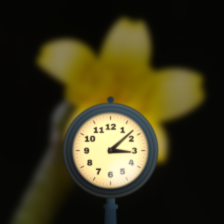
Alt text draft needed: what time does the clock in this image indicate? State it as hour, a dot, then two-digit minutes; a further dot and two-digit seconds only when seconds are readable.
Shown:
3.08
